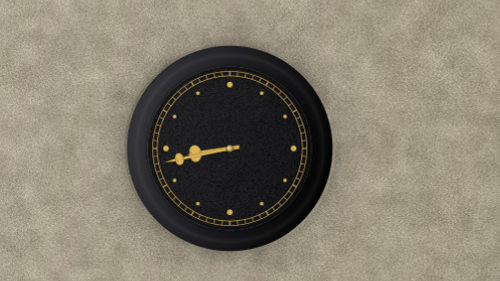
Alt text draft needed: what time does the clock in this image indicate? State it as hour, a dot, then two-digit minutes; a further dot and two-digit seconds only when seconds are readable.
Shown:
8.43
